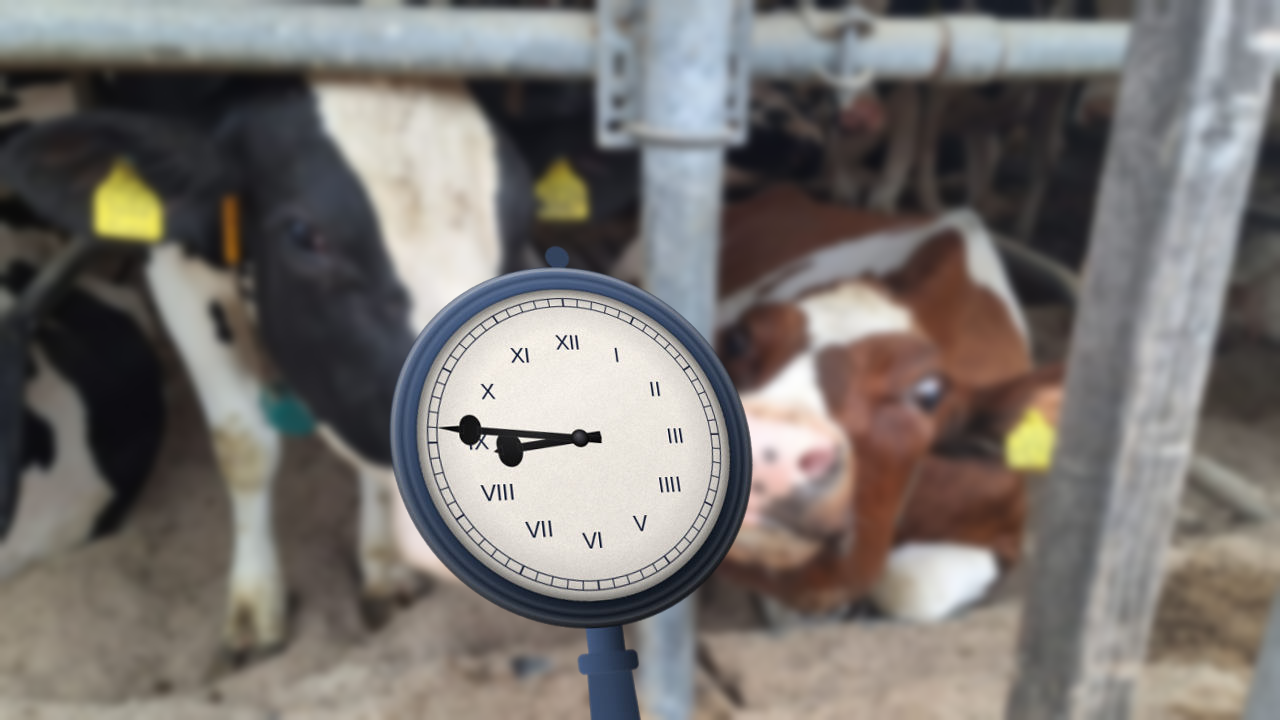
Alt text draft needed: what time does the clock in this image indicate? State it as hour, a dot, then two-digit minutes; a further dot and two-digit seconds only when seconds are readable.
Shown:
8.46
